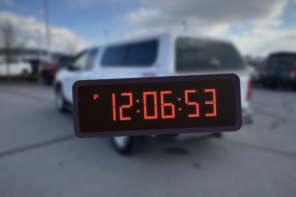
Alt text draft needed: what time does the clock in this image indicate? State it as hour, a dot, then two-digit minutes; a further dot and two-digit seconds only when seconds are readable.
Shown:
12.06.53
